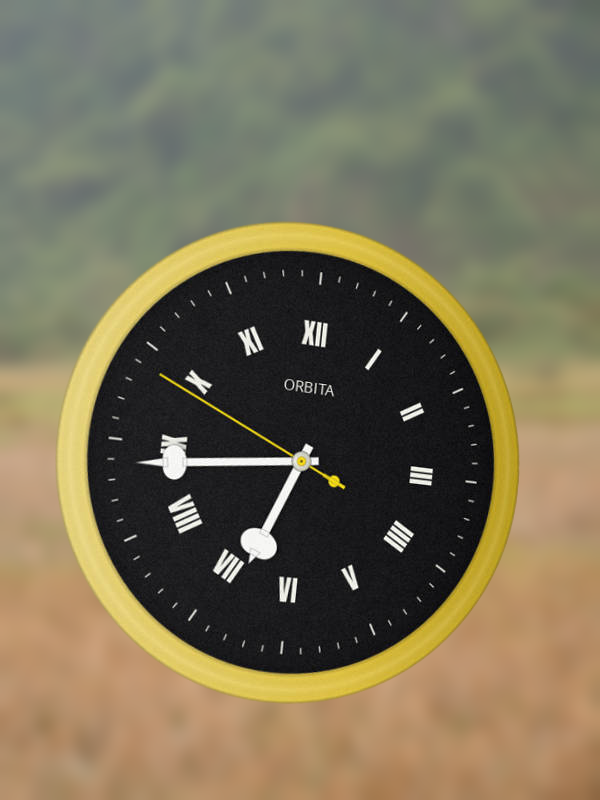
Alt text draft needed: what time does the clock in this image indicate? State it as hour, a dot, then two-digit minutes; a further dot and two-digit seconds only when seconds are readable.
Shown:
6.43.49
